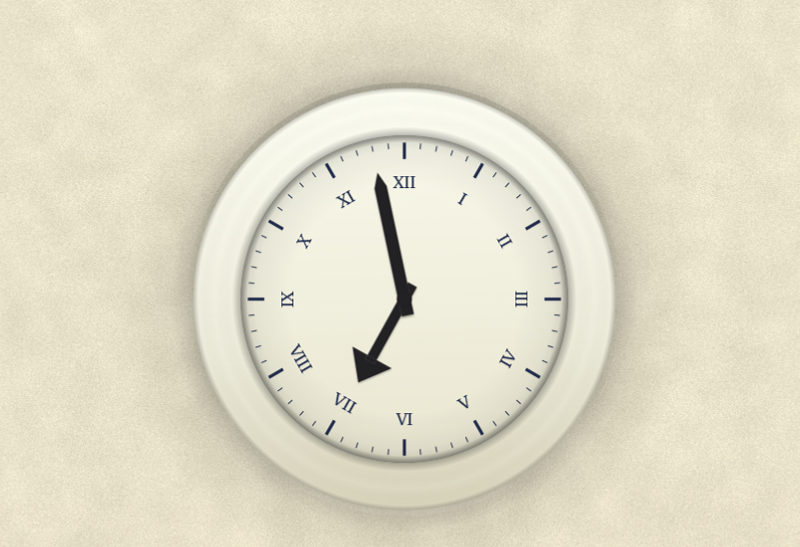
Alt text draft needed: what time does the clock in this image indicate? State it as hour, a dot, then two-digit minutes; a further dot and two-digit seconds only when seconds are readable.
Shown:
6.58
